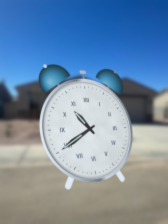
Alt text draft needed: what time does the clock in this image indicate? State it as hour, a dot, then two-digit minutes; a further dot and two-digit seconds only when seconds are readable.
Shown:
10.40
